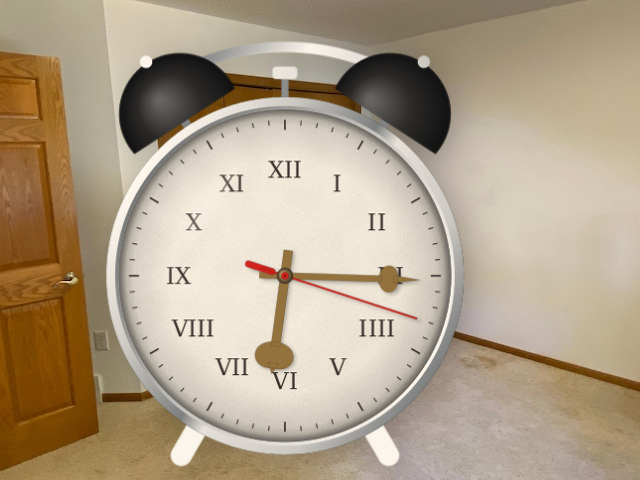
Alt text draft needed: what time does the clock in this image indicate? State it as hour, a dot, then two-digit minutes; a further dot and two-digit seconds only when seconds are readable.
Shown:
6.15.18
